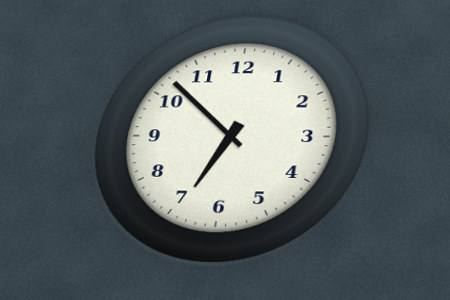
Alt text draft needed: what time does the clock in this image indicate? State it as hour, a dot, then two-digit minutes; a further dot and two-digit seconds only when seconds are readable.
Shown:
6.52
